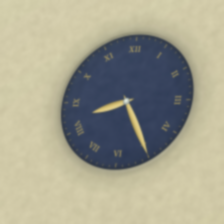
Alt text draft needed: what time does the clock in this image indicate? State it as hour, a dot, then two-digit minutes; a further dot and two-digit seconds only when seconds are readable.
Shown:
8.25
